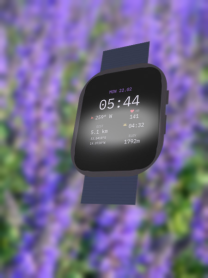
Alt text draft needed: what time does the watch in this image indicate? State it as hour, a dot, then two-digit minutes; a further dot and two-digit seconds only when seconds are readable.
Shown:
5.44
